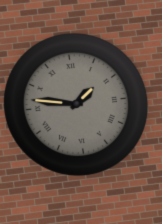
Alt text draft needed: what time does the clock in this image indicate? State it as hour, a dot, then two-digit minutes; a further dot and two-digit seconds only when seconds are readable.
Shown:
1.47
